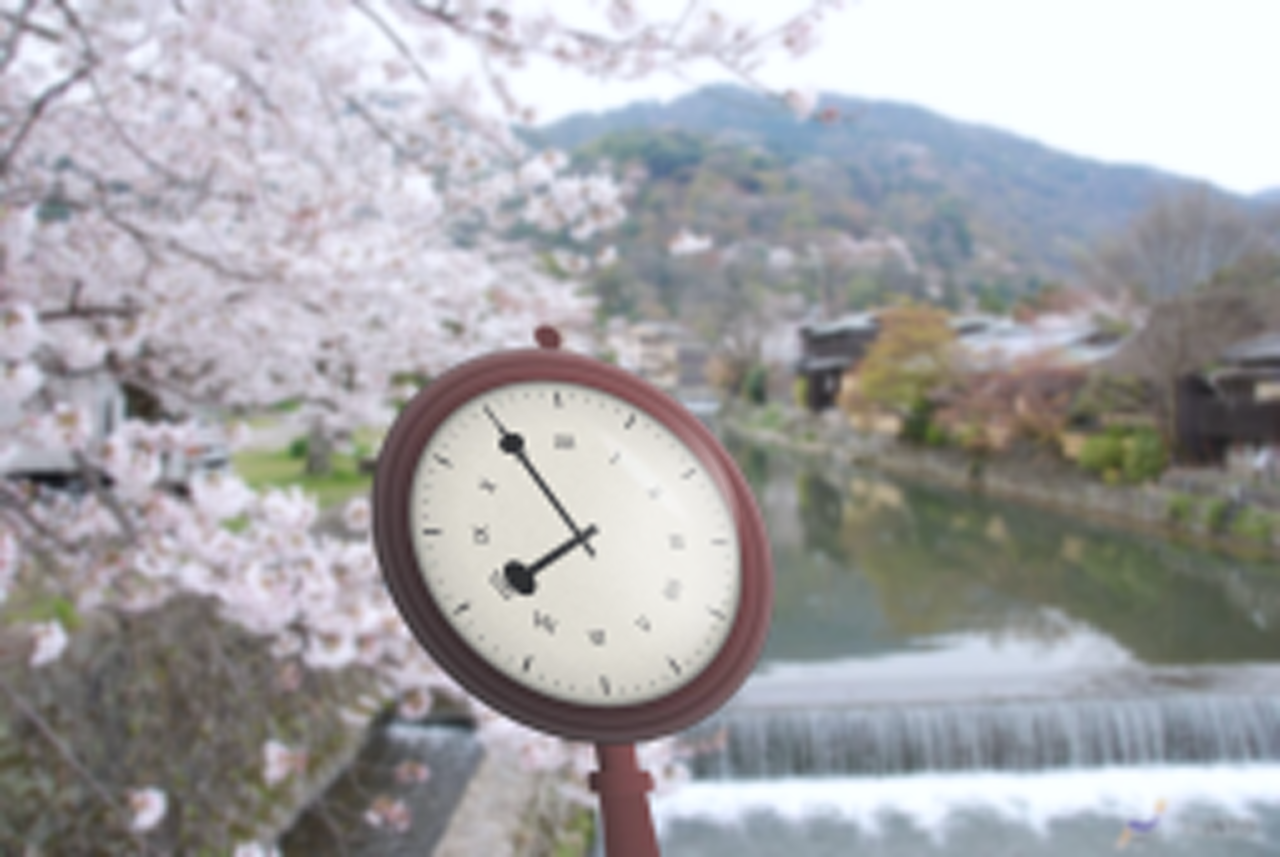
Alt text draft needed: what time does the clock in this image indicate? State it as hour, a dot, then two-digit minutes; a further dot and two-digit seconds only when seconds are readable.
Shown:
7.55
